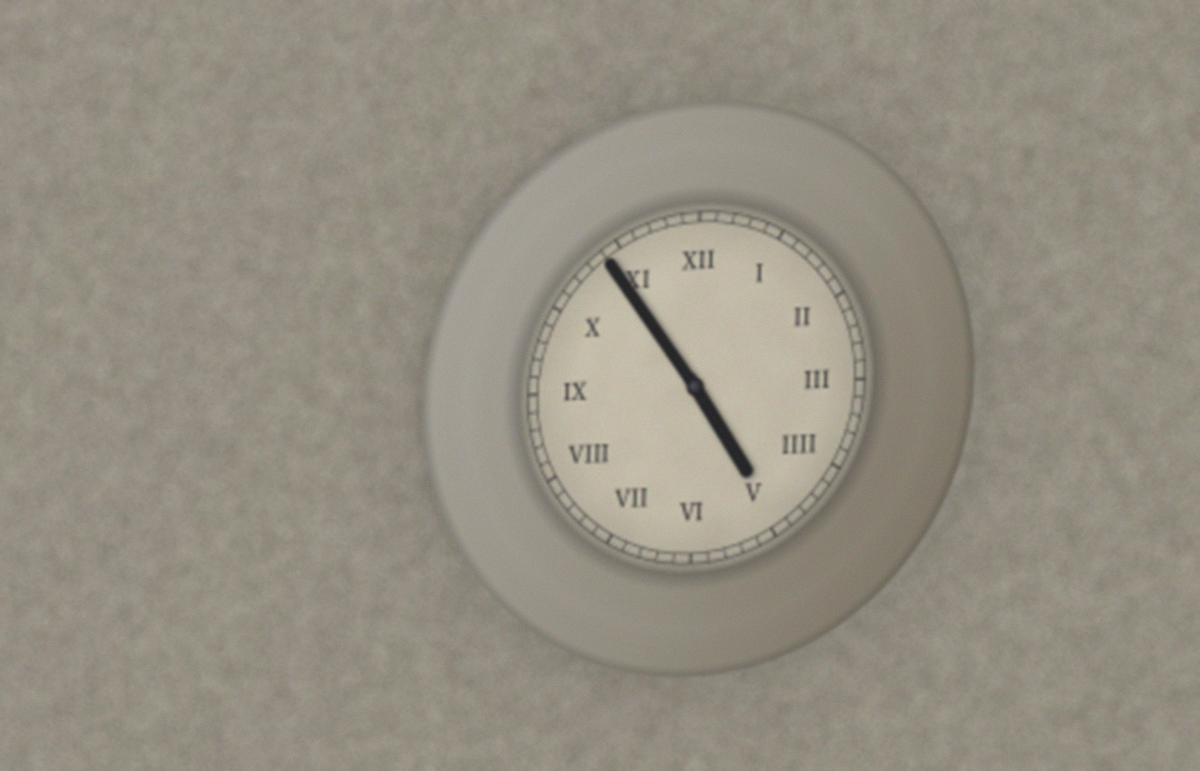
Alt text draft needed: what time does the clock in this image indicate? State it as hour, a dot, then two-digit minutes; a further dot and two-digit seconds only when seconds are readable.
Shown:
4.54
